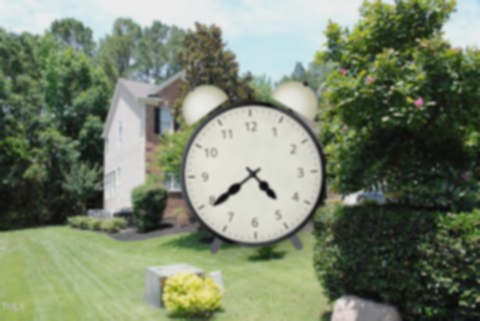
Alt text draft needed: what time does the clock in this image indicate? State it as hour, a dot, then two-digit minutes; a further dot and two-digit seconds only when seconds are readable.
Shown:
4.39
